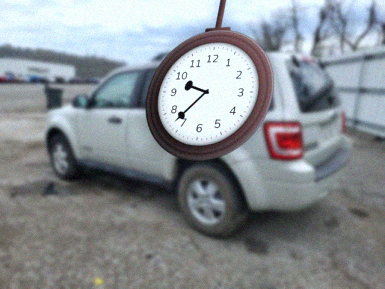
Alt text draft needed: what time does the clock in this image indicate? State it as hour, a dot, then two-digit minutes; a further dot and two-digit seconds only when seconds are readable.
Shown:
9.37
